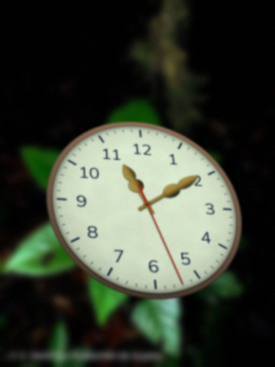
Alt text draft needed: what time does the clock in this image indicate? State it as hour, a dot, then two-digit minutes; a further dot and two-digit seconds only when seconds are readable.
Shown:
11.09.27
